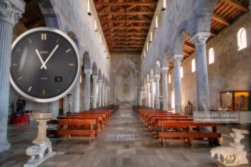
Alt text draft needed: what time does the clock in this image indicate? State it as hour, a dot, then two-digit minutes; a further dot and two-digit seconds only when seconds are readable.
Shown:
11.06
